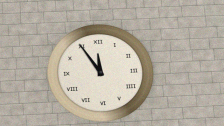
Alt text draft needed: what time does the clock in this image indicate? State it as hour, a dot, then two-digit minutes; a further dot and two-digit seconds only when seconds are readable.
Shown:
11.55
